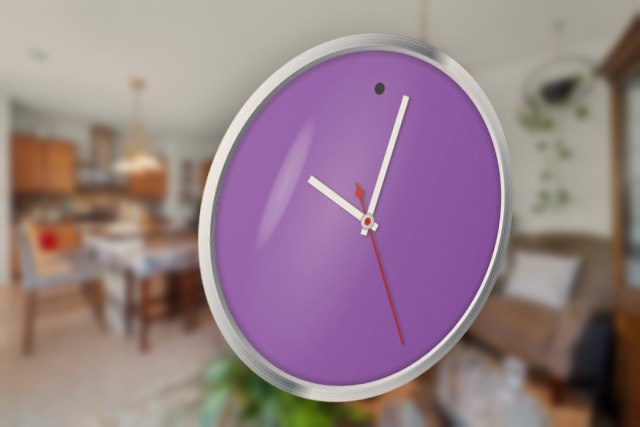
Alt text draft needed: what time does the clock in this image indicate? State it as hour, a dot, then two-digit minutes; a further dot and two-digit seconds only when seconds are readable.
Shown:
10.02.26
